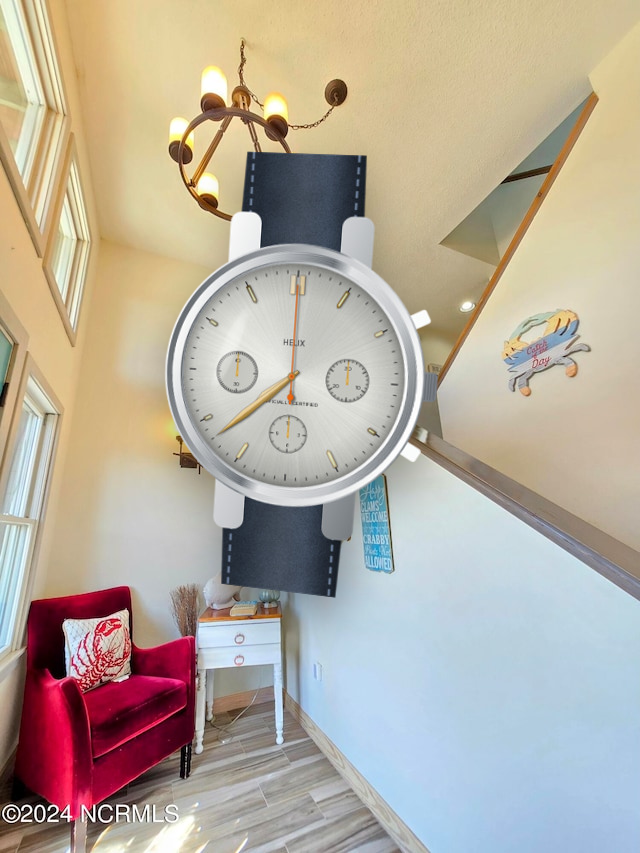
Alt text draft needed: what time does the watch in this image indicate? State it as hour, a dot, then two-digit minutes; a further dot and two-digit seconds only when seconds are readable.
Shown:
7.38
